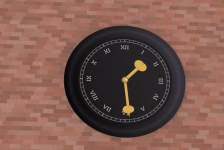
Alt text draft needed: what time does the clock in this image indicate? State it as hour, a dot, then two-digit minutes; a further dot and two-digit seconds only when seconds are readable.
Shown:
1.29
